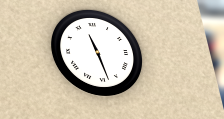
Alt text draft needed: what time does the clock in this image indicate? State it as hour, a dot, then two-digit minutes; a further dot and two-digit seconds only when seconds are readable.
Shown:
11.28
